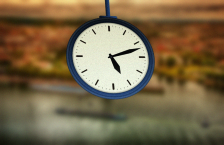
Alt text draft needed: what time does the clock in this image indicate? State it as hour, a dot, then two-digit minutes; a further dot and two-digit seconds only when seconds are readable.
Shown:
5.12
